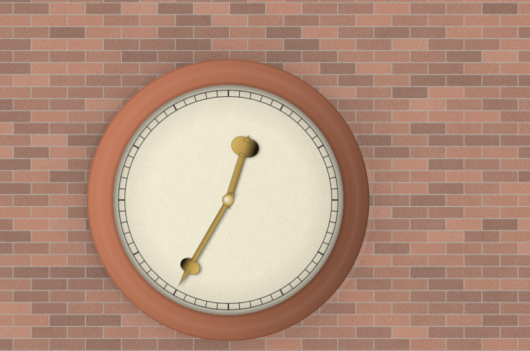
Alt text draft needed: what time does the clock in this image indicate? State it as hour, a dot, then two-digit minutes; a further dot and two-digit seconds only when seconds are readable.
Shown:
12.35
